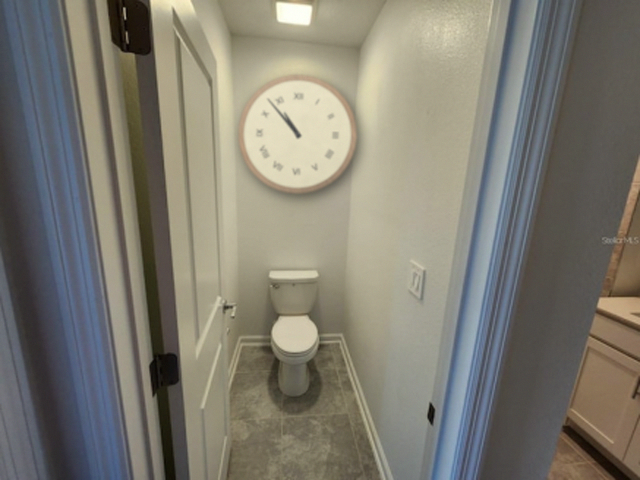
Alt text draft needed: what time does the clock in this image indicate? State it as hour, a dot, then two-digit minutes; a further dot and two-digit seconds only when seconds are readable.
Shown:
10.53
